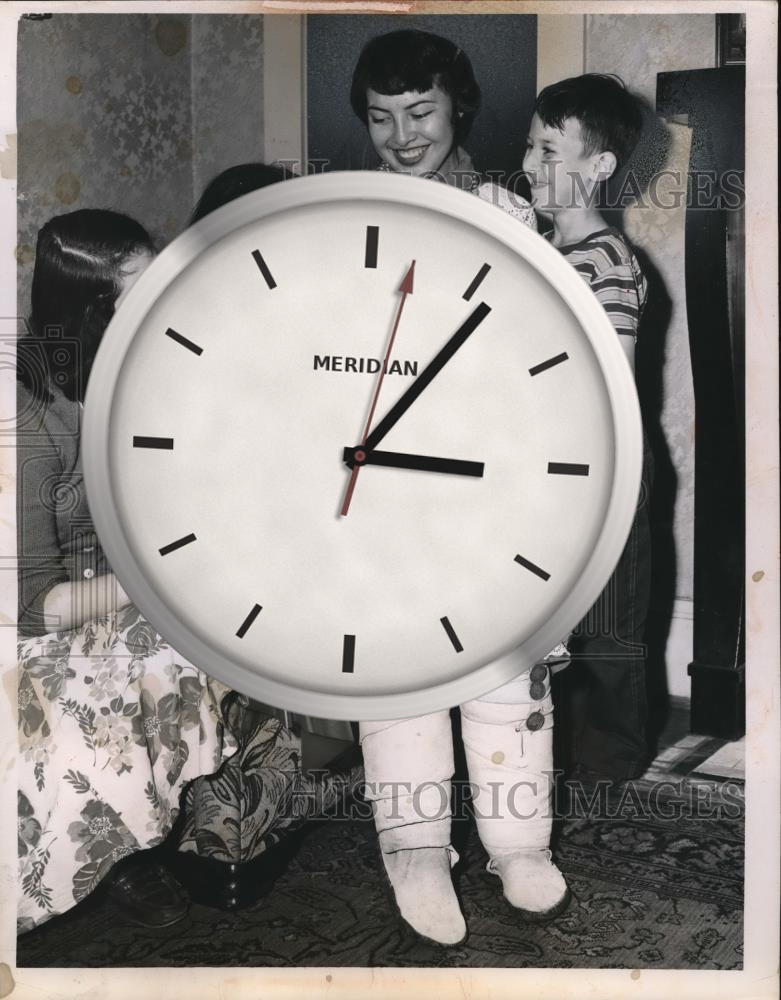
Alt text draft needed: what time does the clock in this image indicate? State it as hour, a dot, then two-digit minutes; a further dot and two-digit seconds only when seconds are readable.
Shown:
3.06.02
